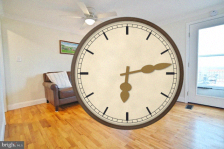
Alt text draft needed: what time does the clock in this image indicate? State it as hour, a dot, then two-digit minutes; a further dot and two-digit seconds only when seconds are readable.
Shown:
6.13
